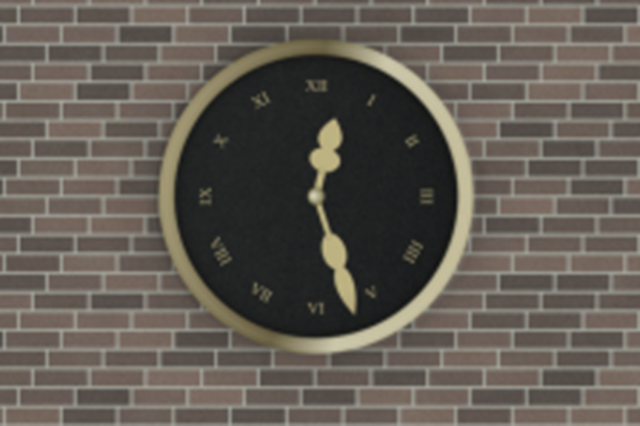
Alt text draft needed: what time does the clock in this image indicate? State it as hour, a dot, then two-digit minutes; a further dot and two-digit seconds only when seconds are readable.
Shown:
12.27
